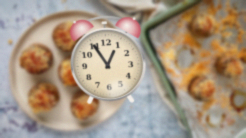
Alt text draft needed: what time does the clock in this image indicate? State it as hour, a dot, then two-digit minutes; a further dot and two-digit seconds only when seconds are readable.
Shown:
12.55
